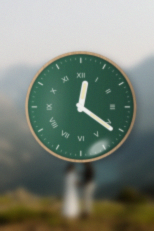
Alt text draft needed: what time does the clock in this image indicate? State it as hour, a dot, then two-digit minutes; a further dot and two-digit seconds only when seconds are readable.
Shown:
12.21
